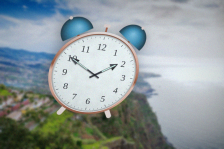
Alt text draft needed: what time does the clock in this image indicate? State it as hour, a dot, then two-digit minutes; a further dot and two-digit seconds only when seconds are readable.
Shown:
1.50
